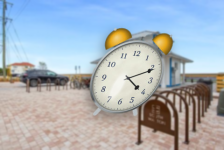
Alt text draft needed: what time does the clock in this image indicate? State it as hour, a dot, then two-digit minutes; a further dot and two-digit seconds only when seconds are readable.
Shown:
4.11
